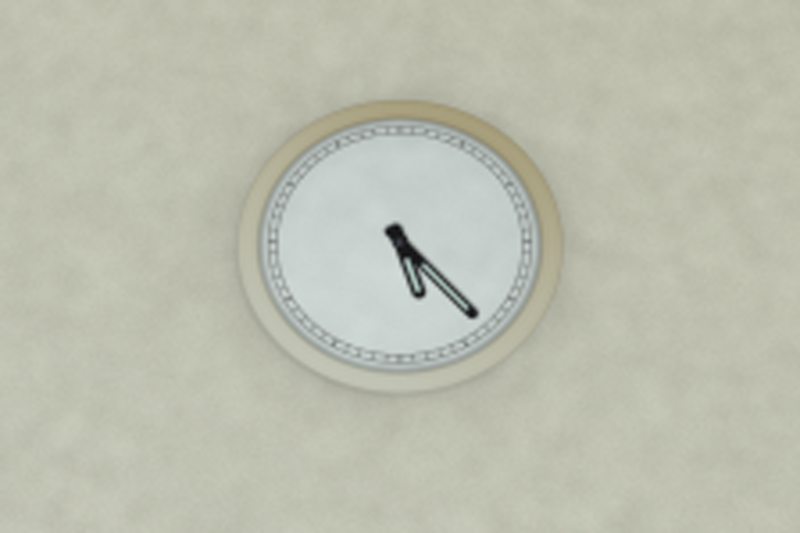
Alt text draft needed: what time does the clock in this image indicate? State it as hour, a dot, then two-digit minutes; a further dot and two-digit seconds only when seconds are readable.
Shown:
5.23
